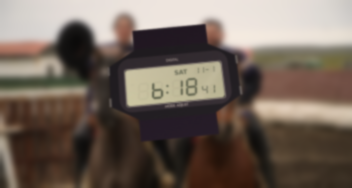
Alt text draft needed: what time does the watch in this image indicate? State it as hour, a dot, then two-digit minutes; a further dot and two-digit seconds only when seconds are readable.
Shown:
6.18
